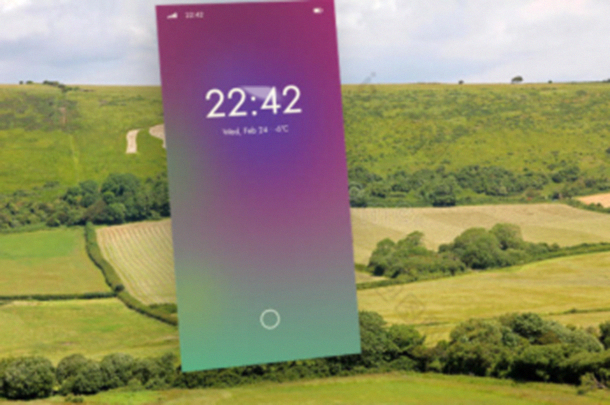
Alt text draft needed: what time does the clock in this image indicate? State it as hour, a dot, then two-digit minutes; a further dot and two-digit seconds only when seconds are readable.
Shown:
22.42
